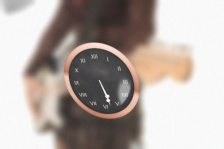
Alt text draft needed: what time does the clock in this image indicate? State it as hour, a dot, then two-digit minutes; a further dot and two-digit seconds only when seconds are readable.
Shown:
5.28
